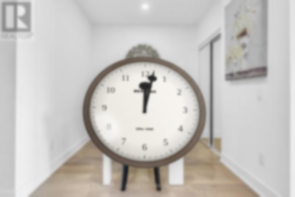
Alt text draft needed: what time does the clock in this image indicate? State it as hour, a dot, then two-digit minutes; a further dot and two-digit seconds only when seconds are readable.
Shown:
12.02
